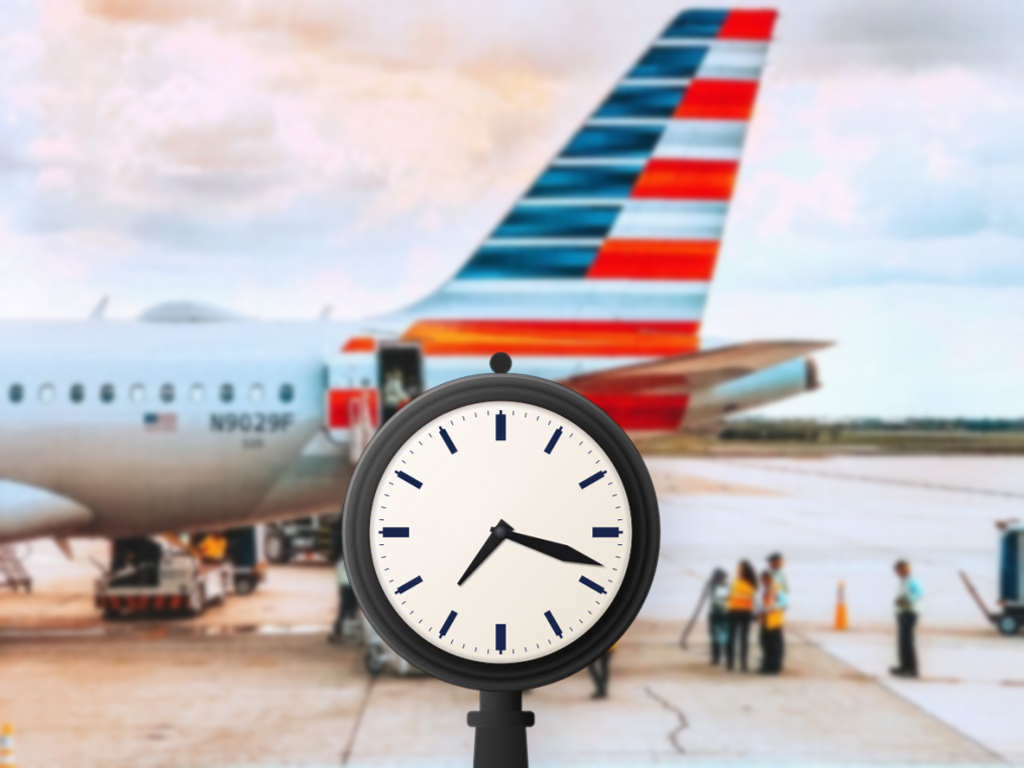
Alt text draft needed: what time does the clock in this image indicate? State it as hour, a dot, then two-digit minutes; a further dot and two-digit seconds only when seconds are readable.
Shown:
7.18
